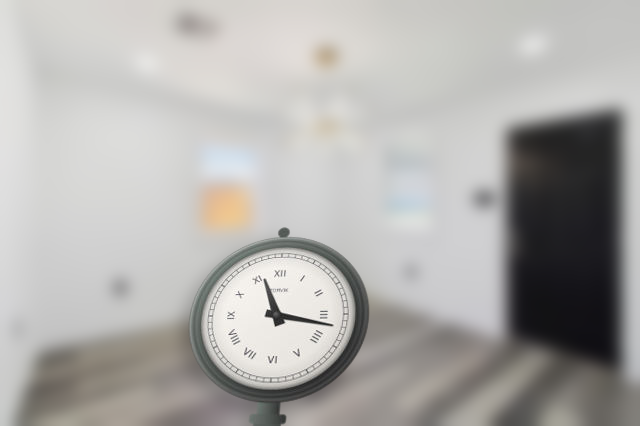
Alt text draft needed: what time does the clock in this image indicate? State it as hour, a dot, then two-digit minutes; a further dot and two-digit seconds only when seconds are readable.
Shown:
11.17
